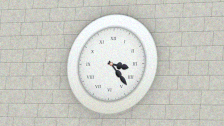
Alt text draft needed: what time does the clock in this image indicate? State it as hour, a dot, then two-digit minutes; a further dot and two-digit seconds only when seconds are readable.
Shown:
3.23
